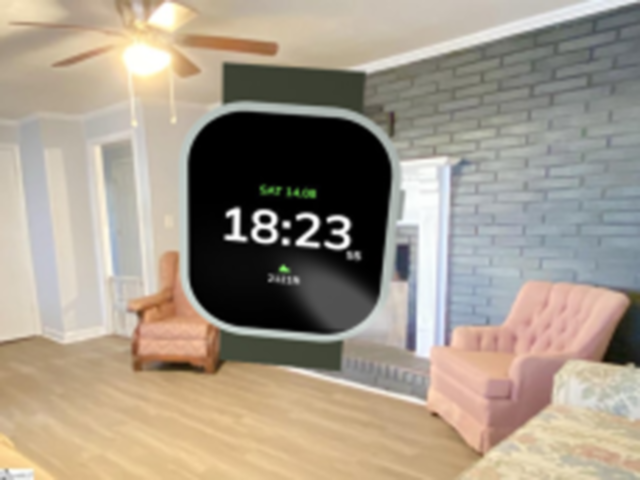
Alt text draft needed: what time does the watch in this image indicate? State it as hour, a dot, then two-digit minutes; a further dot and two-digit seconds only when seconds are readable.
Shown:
18.23
